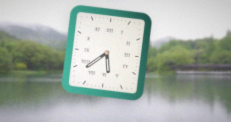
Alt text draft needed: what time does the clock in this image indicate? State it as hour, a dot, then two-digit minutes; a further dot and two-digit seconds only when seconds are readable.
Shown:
5.38
